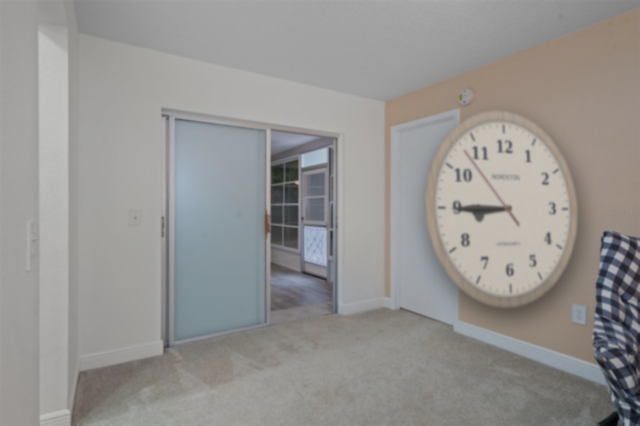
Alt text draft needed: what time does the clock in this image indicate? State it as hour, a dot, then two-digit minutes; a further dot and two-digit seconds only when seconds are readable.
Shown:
8.44.53
